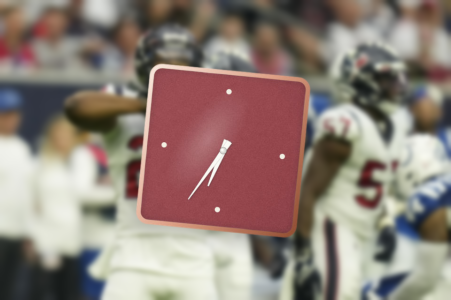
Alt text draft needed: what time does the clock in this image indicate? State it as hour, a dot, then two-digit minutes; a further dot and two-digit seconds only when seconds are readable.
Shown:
6.35
